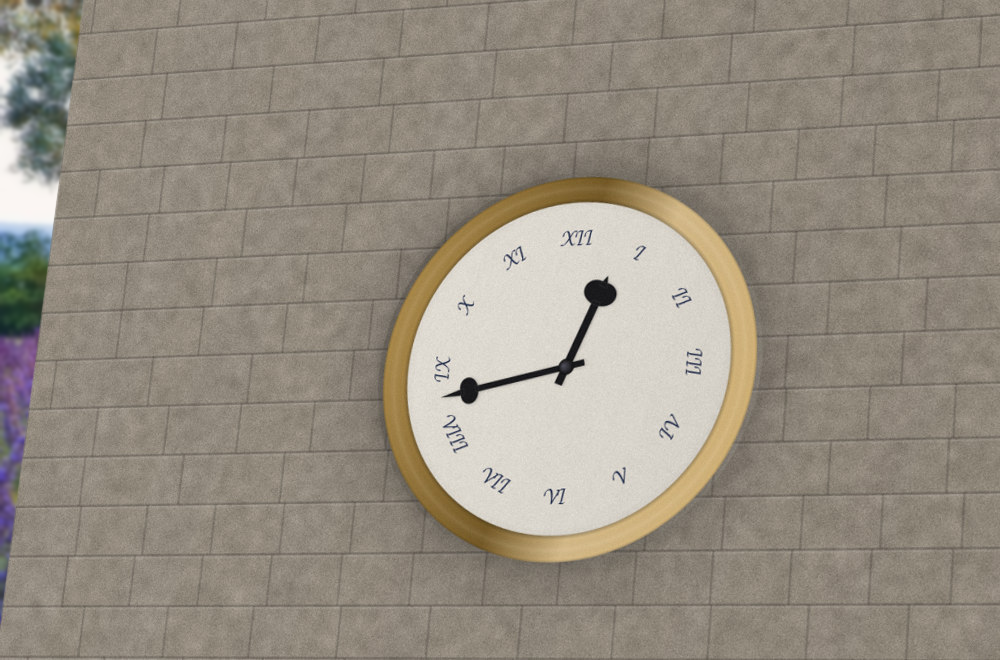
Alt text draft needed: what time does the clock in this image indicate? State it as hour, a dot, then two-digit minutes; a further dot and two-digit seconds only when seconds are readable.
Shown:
12.43
